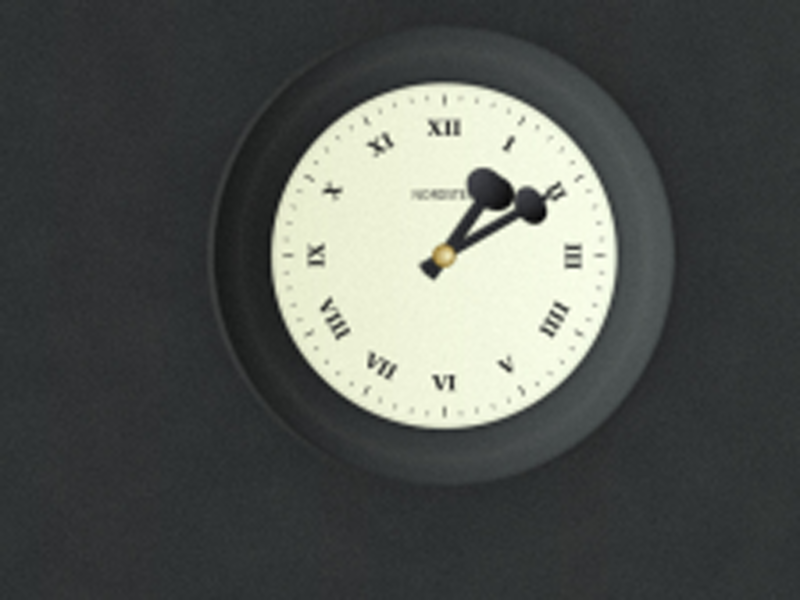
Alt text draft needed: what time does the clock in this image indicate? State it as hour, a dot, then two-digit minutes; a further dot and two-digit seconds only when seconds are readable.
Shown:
1.10
